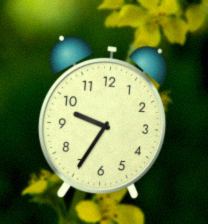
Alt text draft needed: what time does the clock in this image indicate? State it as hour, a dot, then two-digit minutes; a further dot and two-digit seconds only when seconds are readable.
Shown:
9.35
